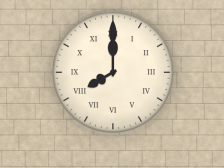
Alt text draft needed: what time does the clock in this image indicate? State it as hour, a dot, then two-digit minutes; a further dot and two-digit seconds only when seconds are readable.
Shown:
8.00
